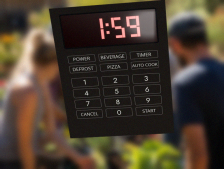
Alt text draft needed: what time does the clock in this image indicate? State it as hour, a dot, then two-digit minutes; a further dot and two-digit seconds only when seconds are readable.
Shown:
1.59
